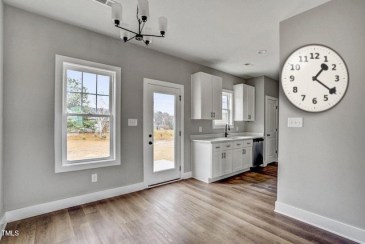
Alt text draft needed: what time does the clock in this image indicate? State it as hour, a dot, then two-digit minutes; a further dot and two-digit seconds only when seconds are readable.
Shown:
1.21
